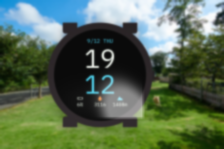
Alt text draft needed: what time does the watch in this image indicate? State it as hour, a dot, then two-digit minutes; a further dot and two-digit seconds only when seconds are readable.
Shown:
19.12
